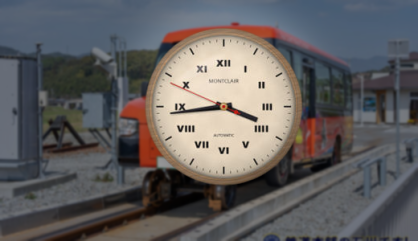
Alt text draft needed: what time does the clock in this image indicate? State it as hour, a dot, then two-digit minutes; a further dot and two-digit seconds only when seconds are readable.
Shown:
3.43.49
